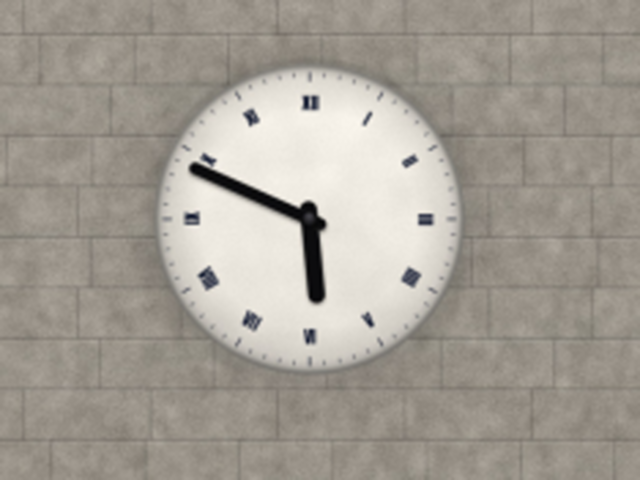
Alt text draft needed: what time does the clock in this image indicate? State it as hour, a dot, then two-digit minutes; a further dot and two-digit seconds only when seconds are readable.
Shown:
5.49
